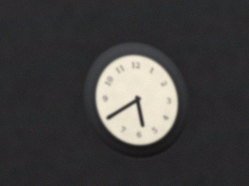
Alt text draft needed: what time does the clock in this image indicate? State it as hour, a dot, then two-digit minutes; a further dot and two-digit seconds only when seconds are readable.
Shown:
5.40
